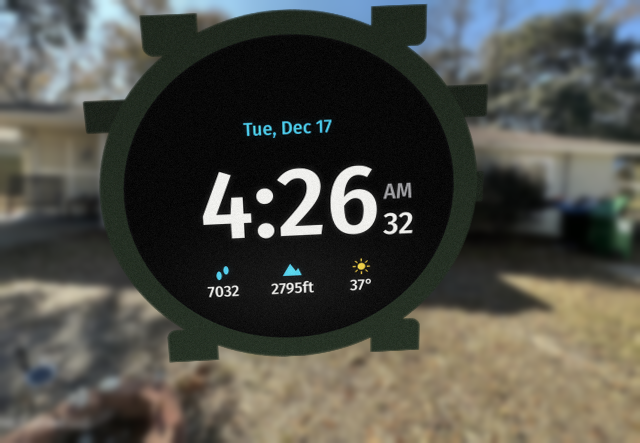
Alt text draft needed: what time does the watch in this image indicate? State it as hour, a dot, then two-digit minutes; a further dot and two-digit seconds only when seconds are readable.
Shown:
4.26.32
